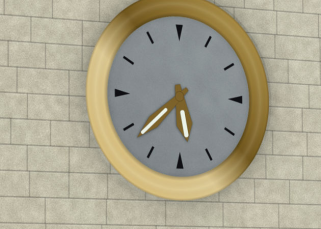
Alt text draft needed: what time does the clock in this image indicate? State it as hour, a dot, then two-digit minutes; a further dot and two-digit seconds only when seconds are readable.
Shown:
5.38
